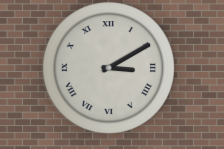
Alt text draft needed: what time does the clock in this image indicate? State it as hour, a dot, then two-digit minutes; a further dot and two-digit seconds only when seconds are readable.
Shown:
3.10
